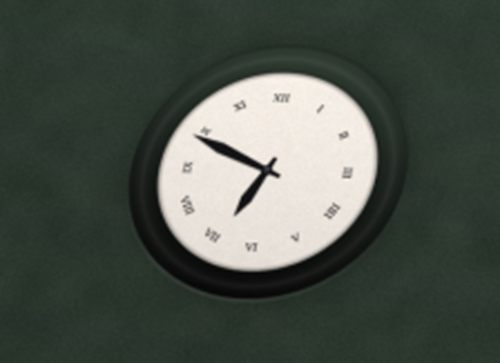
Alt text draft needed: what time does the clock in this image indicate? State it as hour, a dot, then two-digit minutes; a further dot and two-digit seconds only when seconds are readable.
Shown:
6.49
